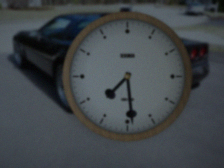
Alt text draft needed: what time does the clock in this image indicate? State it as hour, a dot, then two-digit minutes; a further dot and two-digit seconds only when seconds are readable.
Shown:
7.29
